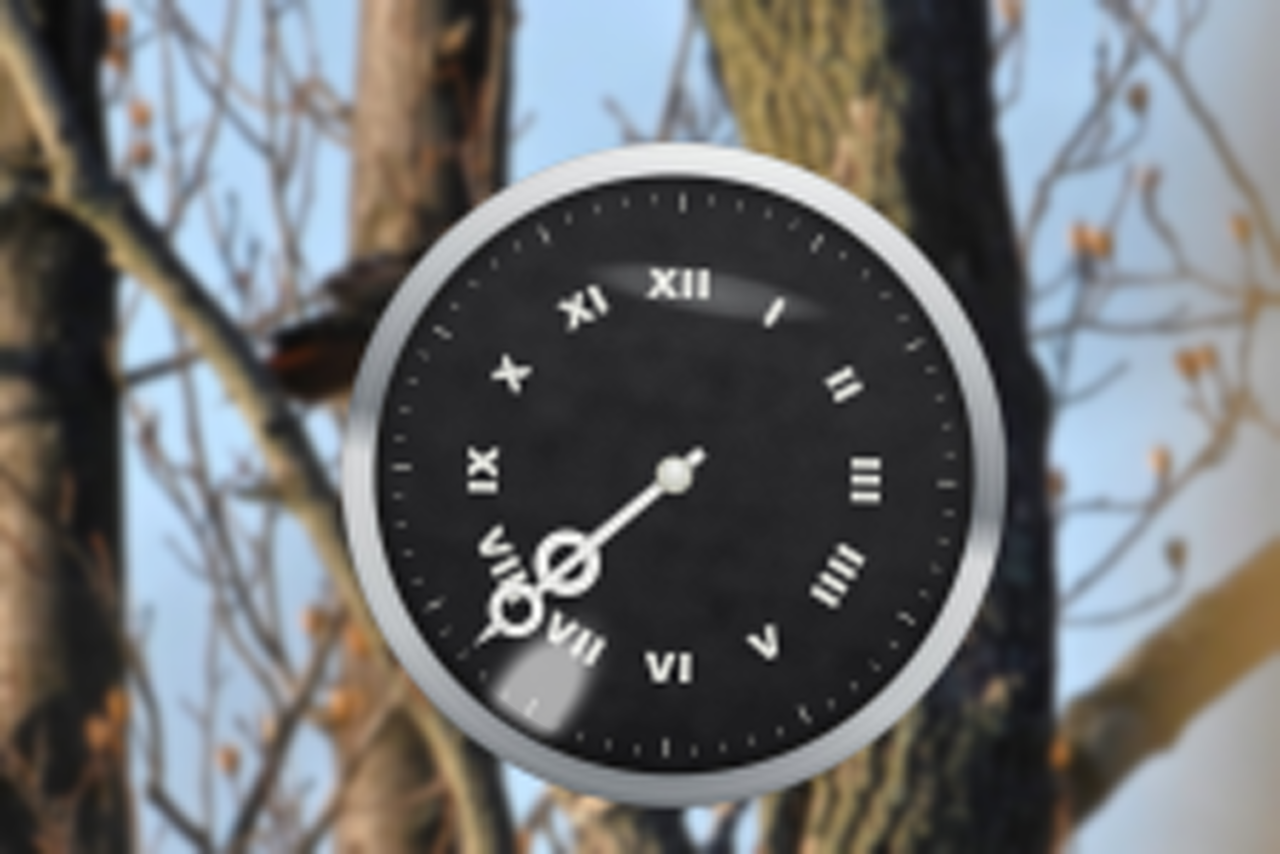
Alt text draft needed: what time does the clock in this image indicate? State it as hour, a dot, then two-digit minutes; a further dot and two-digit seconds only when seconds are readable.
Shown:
7.38
